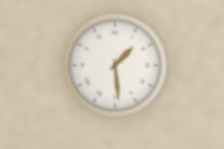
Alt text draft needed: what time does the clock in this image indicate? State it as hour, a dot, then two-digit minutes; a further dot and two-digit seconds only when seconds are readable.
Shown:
1.29
